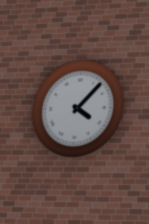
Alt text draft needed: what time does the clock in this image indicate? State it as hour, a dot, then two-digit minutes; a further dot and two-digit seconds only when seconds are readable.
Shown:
4.07
